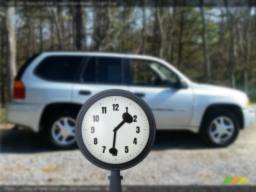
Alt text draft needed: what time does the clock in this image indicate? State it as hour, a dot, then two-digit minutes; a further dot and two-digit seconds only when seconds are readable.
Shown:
1.31
